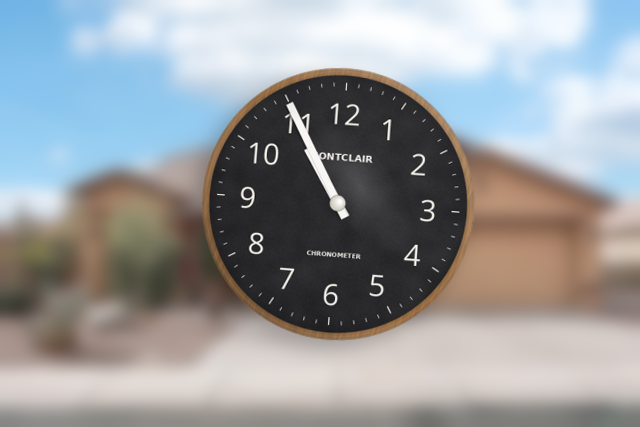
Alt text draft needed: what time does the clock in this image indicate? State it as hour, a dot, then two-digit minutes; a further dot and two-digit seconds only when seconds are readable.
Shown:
10.55
